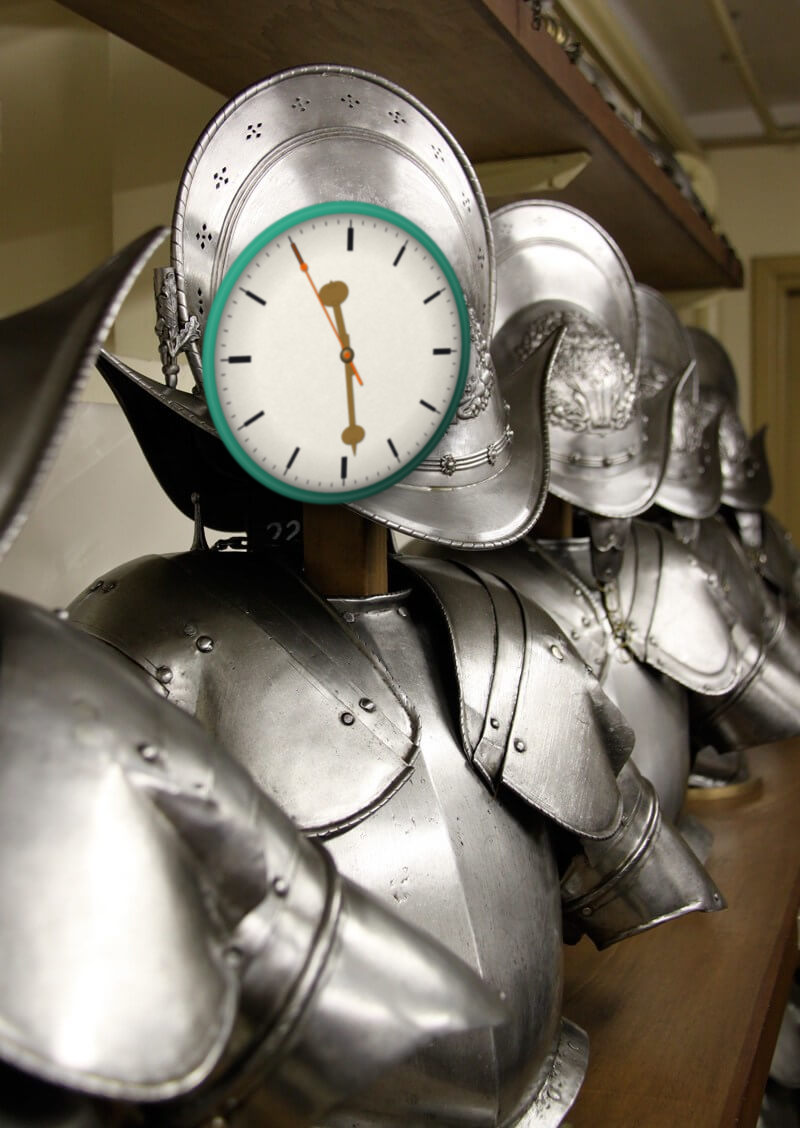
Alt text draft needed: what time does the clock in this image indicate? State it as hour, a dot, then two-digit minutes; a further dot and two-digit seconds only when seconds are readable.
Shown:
11.28.55
